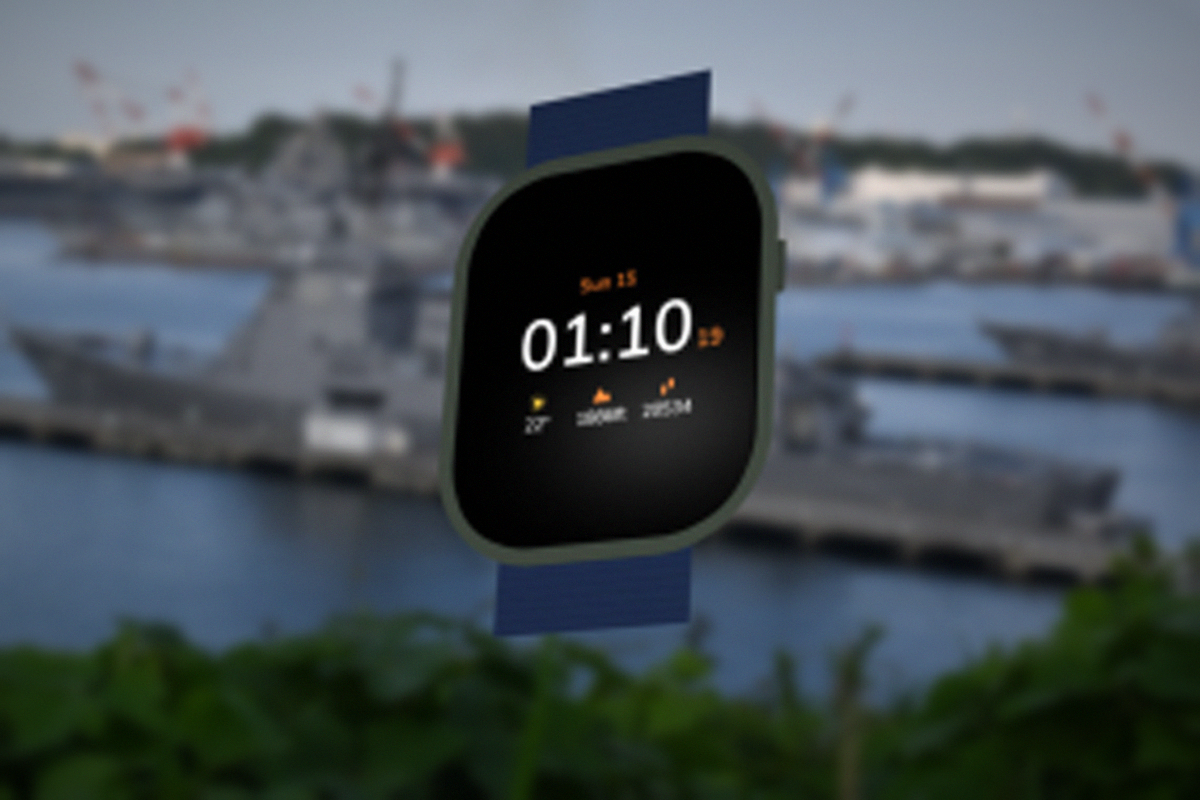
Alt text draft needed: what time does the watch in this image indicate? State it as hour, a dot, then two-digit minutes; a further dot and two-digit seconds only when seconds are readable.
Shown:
1.10
